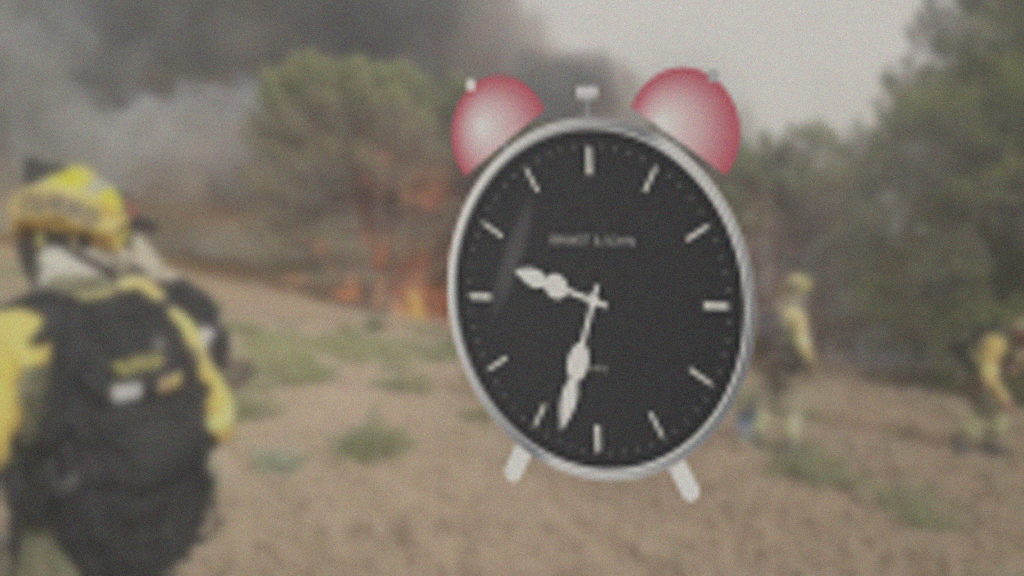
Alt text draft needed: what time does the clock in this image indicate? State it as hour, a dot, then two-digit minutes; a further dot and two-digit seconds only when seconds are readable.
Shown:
9.33
